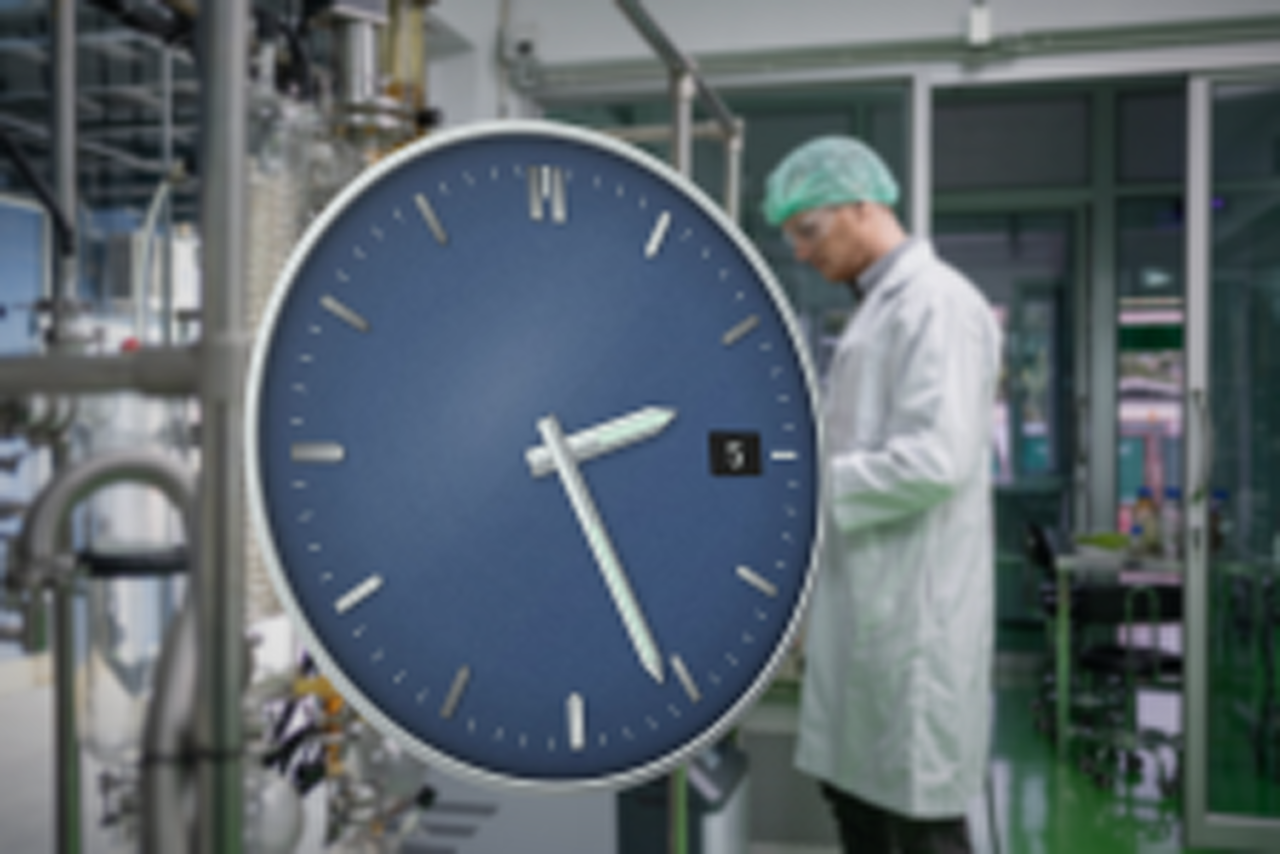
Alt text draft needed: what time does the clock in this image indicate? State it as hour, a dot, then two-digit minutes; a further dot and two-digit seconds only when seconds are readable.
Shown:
2.26
